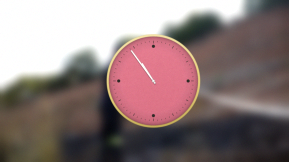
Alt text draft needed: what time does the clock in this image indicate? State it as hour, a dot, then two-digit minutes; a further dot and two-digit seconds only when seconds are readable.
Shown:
10.54
